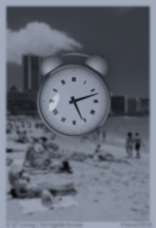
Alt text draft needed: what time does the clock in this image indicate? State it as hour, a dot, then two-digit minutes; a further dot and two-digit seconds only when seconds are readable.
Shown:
5.12
